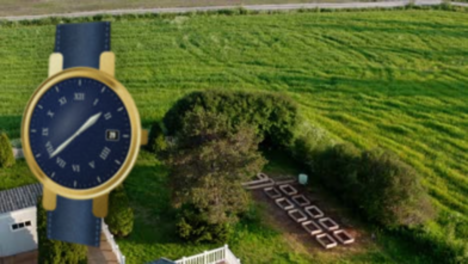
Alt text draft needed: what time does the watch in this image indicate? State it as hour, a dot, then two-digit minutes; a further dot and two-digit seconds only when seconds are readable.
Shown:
1.38
